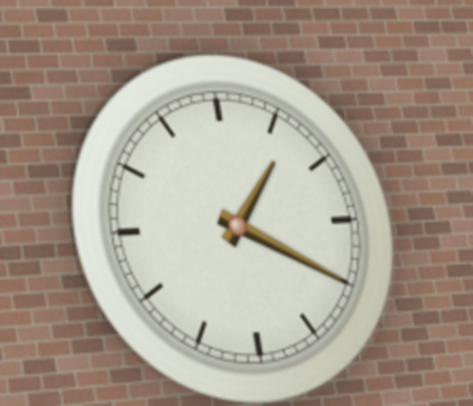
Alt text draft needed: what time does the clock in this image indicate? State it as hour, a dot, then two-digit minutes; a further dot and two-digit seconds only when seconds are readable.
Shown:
1.20
